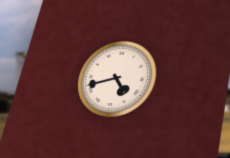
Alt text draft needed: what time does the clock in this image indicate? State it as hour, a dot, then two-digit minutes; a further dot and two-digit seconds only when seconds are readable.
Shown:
4.42
